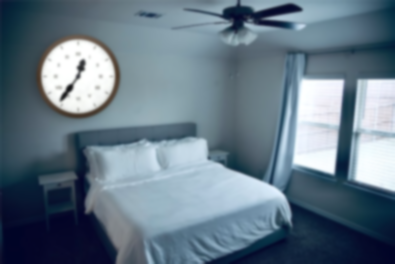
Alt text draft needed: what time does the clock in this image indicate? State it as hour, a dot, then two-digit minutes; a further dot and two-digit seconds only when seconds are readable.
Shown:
12.36
